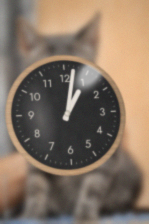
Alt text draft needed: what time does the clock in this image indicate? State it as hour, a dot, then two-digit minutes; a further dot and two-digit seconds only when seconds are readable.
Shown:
1.02
